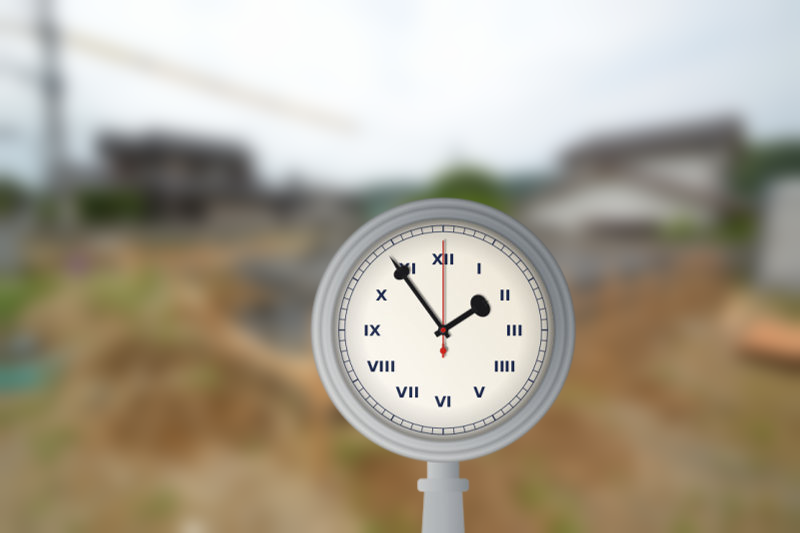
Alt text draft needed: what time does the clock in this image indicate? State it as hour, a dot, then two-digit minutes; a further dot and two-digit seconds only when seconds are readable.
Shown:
1.54.00
